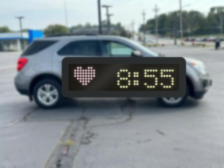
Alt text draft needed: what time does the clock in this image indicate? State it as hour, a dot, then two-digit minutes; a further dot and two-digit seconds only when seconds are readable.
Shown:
8.55
